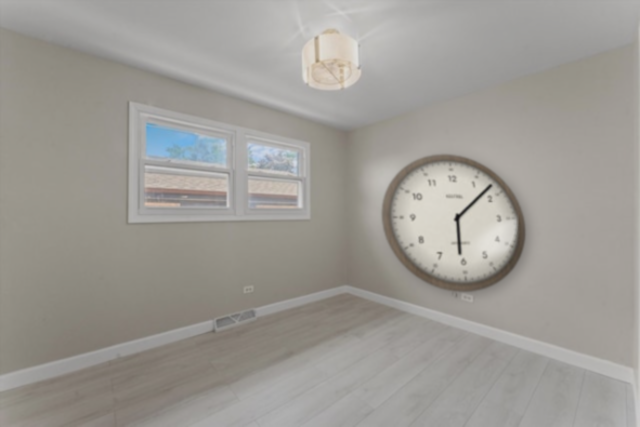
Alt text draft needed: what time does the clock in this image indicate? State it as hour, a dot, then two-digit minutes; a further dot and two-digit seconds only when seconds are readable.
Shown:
6.08
